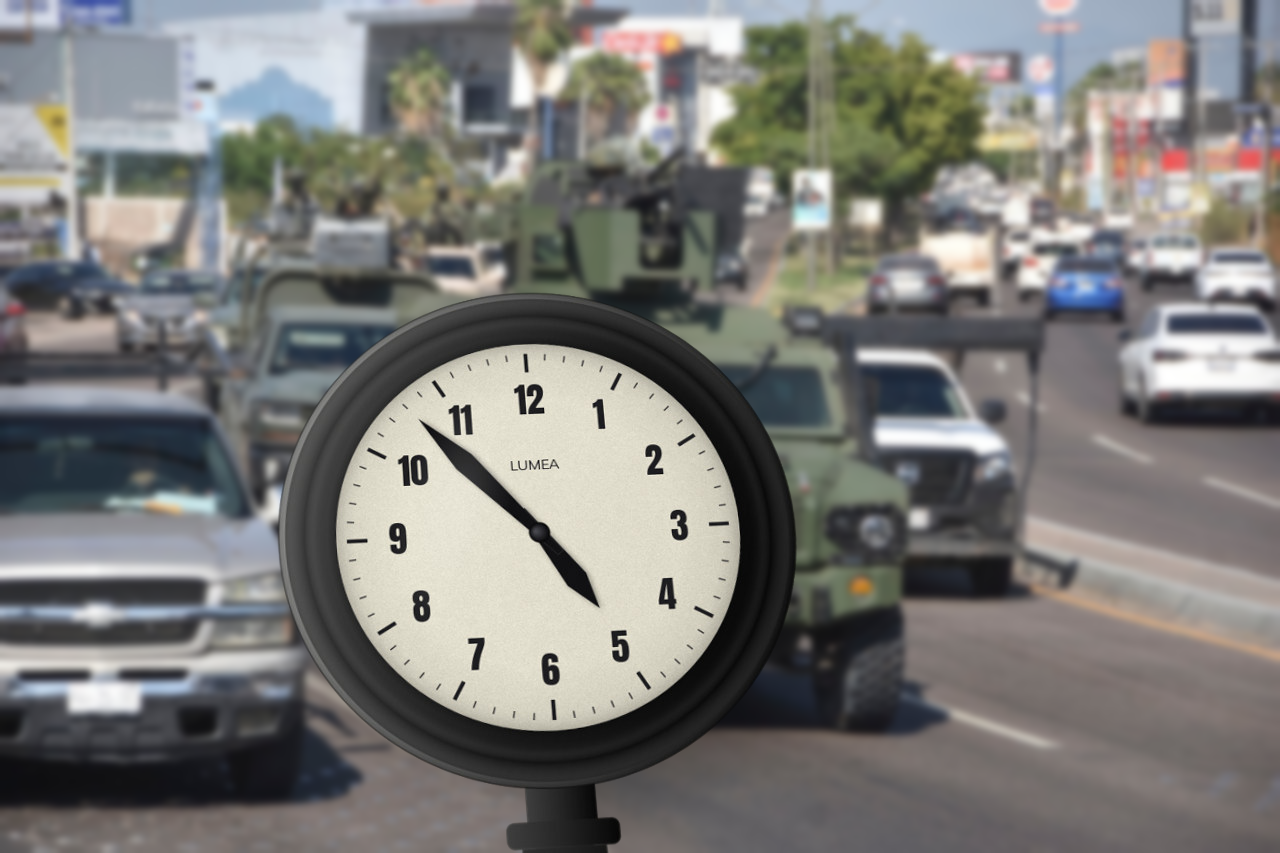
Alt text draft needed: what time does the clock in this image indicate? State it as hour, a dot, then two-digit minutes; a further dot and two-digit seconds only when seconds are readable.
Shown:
4.53
